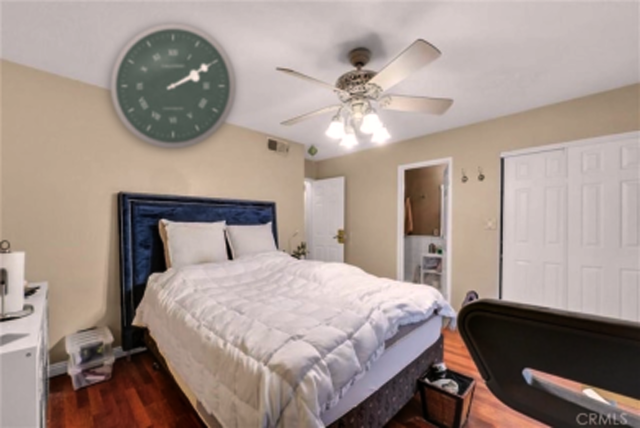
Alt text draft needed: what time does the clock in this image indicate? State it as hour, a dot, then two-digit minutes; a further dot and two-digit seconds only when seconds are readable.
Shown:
2.10
